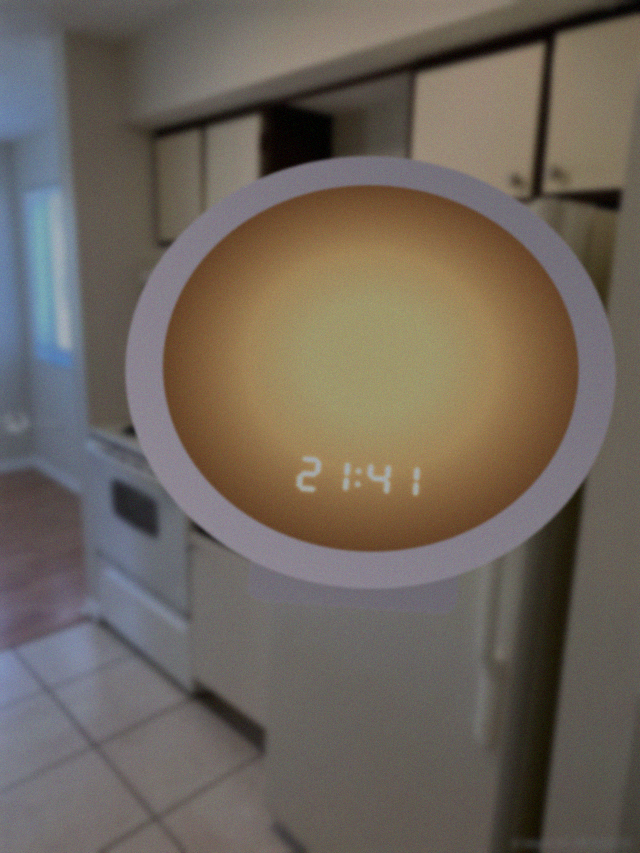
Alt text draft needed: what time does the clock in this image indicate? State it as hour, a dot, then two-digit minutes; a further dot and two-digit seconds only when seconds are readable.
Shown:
21.41
